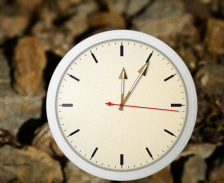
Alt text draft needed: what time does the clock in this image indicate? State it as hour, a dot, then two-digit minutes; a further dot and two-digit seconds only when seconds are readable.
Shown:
12.05.16
